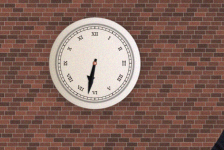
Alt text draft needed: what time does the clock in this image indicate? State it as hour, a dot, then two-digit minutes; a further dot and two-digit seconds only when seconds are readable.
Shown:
6.32
